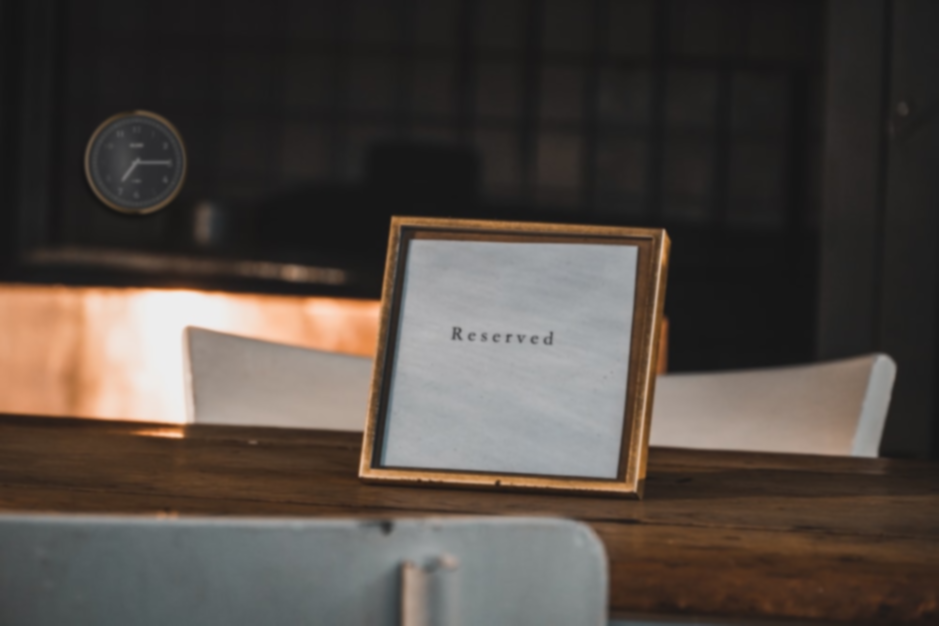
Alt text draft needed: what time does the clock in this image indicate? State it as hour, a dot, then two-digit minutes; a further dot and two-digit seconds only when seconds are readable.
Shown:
7.15
